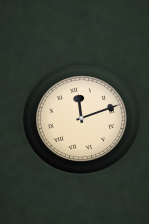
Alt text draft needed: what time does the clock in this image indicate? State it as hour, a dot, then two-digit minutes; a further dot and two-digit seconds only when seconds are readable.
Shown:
12.14
